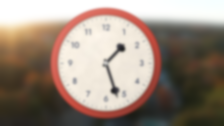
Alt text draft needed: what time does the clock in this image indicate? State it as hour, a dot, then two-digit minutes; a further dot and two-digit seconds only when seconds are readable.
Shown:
1.27
